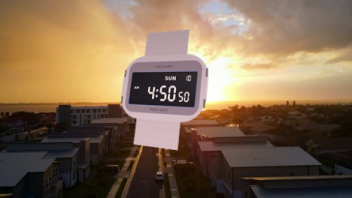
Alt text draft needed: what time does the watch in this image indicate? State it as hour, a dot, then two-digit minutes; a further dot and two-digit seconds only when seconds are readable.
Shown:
4.50.50
